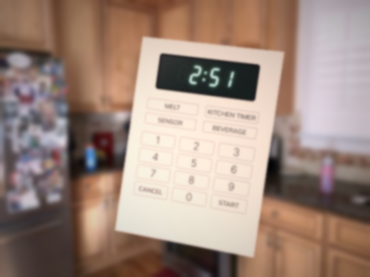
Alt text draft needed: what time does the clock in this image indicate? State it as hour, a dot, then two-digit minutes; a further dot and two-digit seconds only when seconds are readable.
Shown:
2.51
